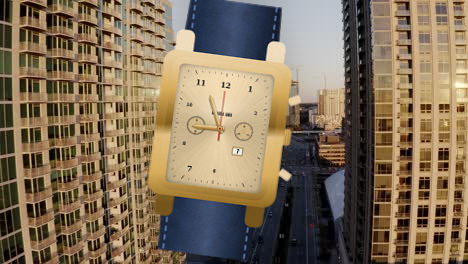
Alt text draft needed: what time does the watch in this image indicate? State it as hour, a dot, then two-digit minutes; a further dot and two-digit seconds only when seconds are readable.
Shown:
8.56
